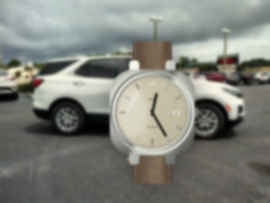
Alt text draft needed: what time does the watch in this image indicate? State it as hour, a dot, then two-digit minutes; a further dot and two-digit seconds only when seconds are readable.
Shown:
12.25
